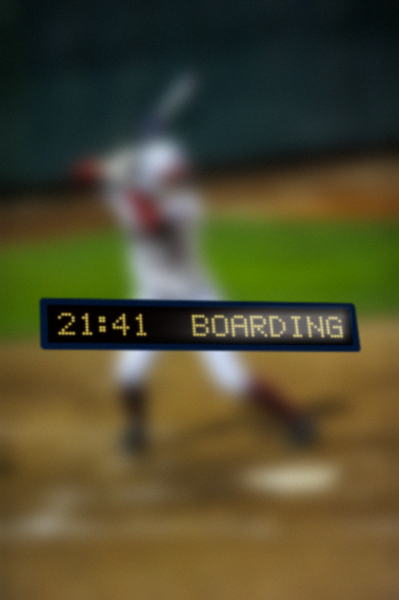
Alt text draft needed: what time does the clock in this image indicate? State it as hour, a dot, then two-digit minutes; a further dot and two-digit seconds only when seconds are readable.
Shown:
21.41
